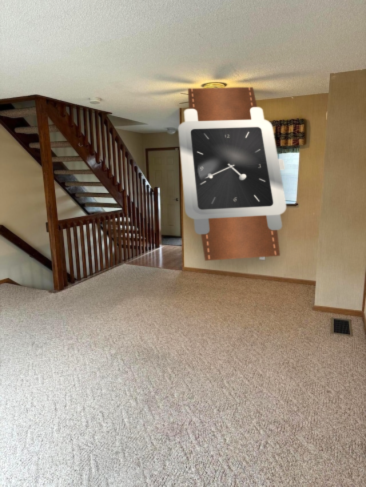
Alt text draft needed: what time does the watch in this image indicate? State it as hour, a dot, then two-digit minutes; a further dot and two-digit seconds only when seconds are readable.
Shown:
4.41
